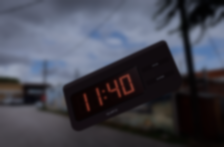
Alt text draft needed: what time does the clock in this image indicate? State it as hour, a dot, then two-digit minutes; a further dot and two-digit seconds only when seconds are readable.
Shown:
11.40
